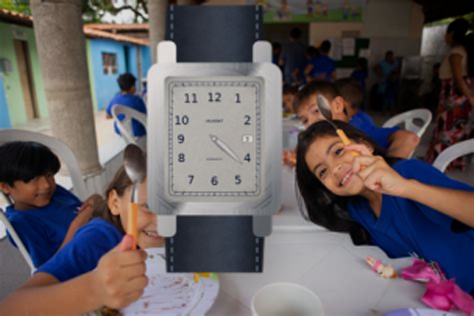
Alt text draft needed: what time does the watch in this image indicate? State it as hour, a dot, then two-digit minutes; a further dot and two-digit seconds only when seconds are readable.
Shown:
4.22
